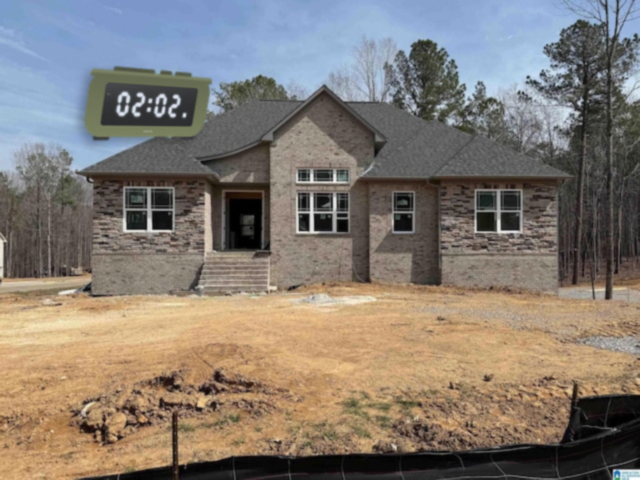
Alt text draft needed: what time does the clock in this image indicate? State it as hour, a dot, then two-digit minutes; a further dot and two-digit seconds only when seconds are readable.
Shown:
2.02
